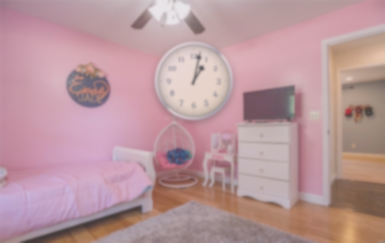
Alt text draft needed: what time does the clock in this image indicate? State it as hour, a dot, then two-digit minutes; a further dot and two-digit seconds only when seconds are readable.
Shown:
1.02
